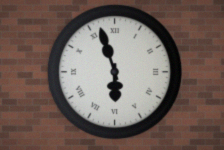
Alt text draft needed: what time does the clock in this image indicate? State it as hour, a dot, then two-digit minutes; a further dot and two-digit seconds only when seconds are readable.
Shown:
5.57
